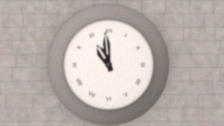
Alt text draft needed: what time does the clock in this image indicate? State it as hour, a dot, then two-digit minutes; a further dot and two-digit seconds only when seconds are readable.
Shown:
10.59
